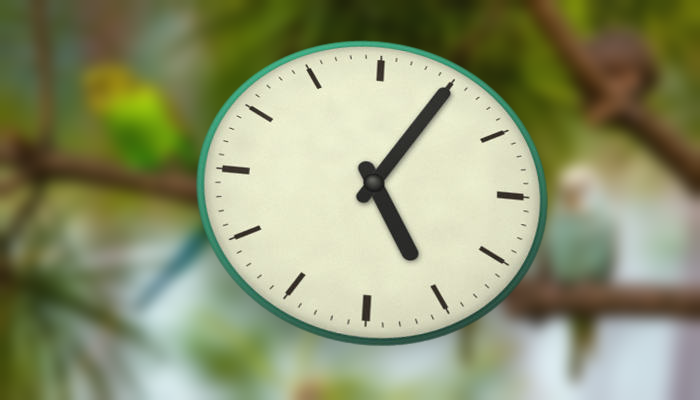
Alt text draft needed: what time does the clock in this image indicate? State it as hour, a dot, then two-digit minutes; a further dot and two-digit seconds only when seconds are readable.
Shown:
5.05
